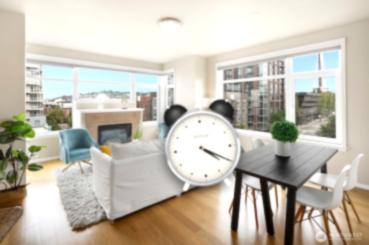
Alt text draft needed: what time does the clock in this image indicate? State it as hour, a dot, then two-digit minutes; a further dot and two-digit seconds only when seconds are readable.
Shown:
4.20
